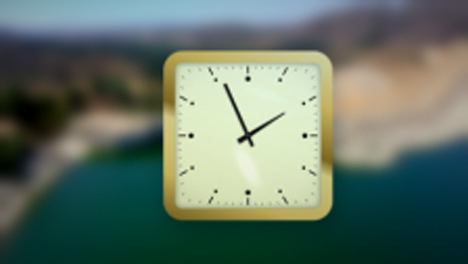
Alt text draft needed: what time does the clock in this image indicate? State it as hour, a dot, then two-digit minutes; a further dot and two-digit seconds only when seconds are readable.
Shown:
1.56
